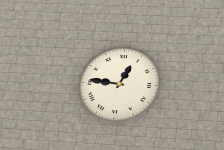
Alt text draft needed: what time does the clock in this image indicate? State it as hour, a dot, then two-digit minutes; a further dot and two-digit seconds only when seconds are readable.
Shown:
12.46
